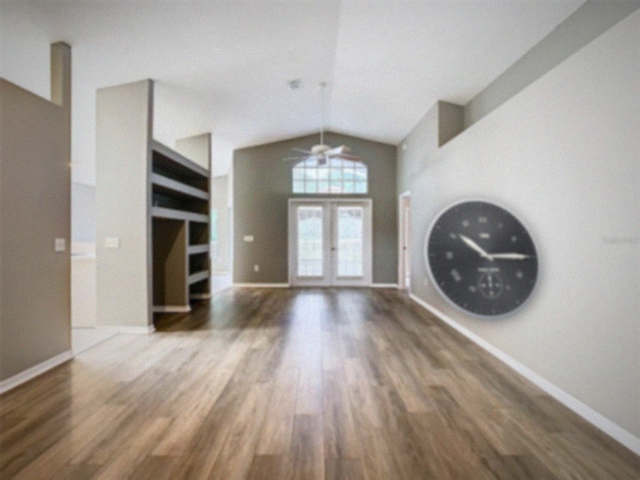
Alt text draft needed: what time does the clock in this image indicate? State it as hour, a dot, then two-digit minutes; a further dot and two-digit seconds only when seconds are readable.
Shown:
10.15
